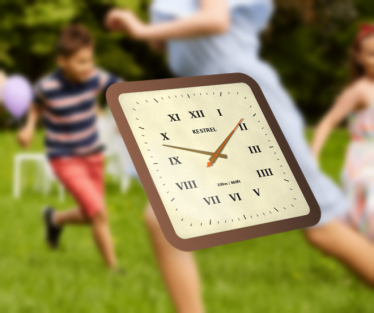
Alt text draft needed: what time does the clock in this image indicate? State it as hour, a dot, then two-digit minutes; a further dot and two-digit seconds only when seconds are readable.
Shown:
1.48.09
